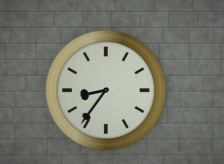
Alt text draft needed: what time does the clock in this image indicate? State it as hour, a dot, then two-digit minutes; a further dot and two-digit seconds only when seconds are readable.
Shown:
8.36
